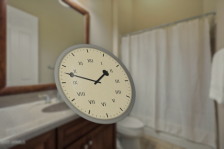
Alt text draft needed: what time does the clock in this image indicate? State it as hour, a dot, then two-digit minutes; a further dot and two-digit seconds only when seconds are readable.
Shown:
1.48
